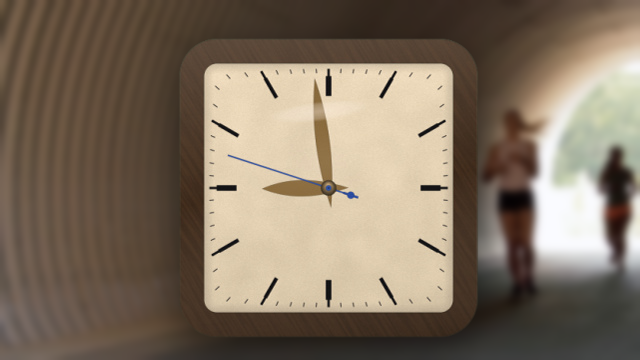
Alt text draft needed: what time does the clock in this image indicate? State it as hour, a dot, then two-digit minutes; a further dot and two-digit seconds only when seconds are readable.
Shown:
8.58.48
